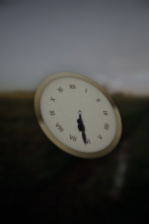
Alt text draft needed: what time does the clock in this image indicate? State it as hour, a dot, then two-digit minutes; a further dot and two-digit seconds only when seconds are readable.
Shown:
6.31
